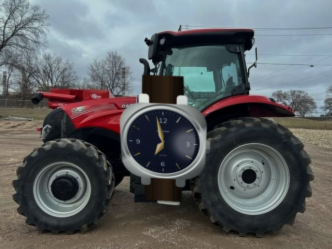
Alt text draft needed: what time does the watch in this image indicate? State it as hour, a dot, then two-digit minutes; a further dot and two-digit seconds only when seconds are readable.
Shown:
6.58
